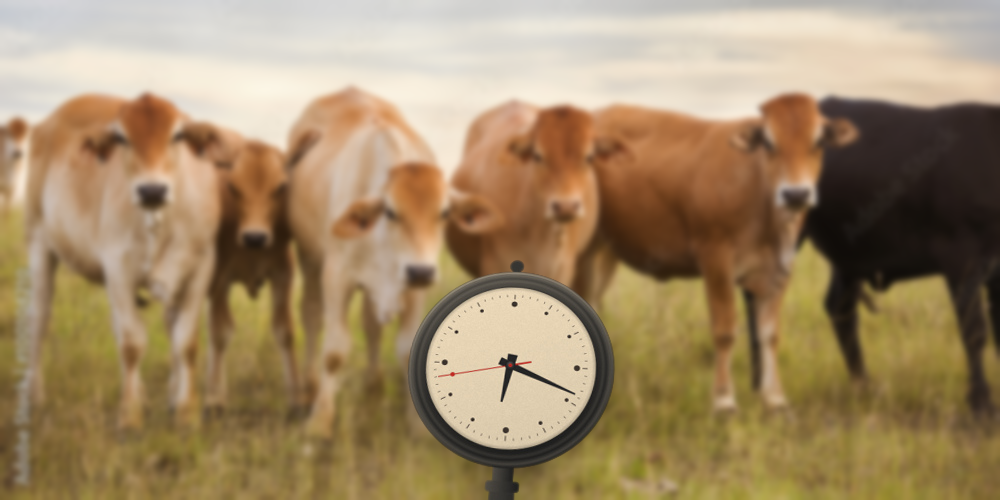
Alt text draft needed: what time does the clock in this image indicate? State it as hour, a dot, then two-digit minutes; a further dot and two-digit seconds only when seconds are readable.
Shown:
6.18.43
